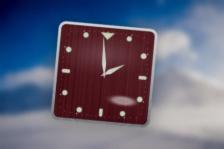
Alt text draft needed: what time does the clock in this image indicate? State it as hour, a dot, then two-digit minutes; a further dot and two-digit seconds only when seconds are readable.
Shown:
1.59
